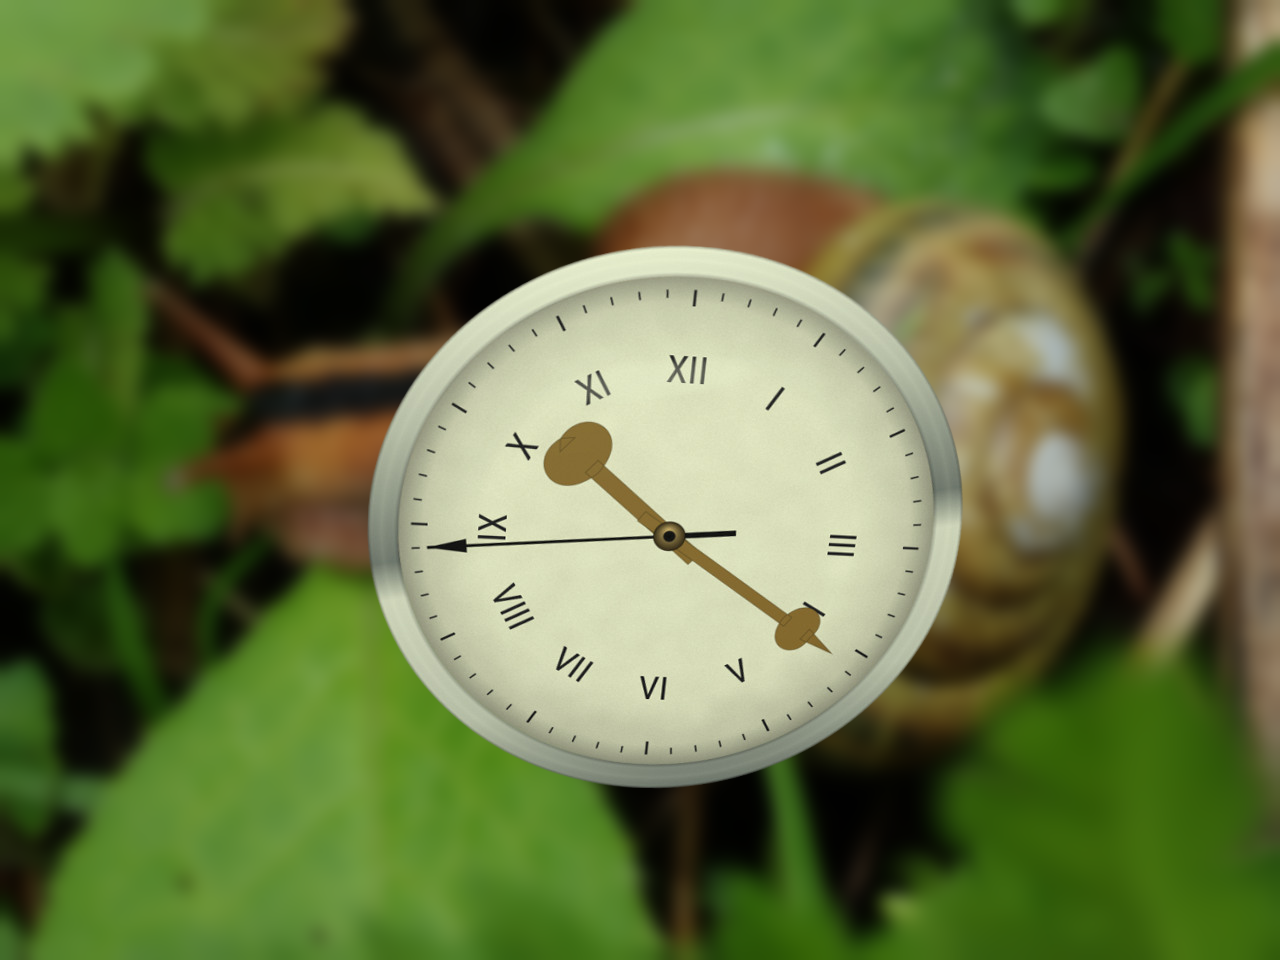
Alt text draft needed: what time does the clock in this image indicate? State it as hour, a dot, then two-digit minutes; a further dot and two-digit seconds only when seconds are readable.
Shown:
10.20.44
